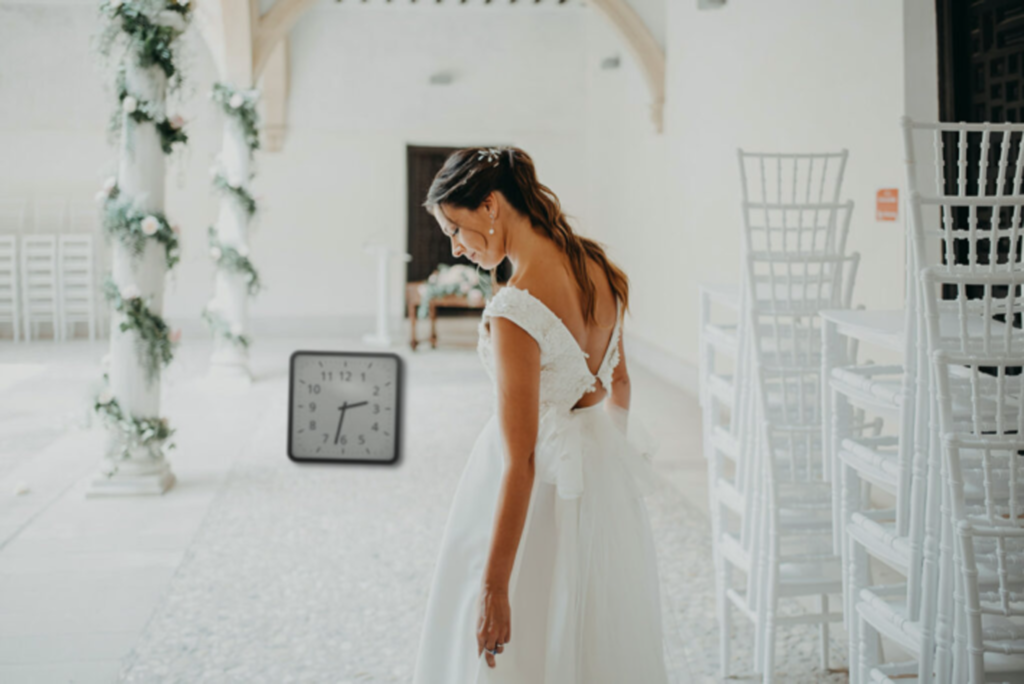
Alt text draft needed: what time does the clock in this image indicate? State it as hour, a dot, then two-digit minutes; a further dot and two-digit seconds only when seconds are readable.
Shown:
2.32
